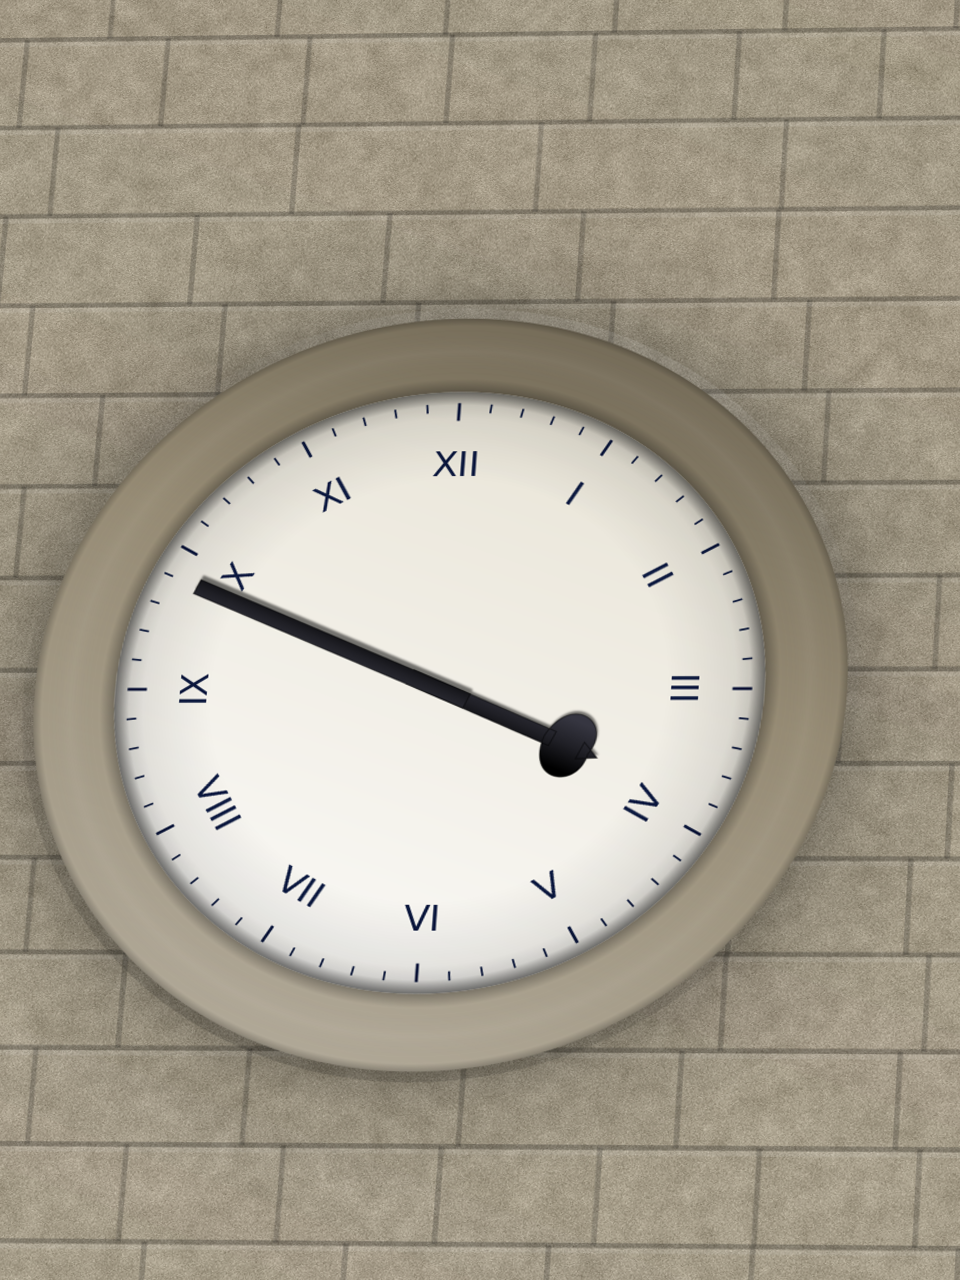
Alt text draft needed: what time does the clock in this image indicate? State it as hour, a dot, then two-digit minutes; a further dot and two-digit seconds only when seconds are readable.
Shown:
3.49
